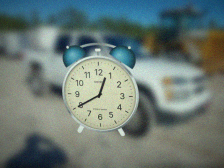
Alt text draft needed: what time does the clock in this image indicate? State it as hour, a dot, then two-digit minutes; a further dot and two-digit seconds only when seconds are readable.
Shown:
12.40
